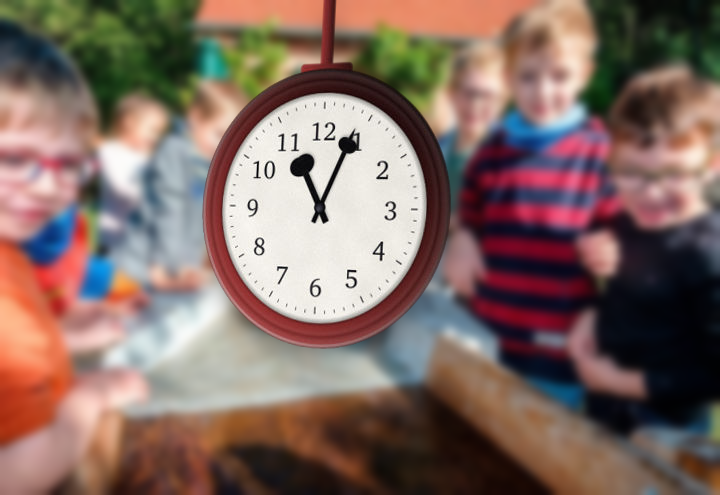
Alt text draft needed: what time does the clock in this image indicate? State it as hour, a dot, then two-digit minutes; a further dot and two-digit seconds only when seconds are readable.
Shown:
11.04
